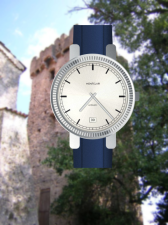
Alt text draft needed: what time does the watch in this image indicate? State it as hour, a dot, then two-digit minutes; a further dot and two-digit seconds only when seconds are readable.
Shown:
7.23
